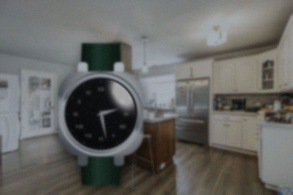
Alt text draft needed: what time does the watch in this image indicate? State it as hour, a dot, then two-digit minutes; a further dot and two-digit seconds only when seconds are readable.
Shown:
2.28
